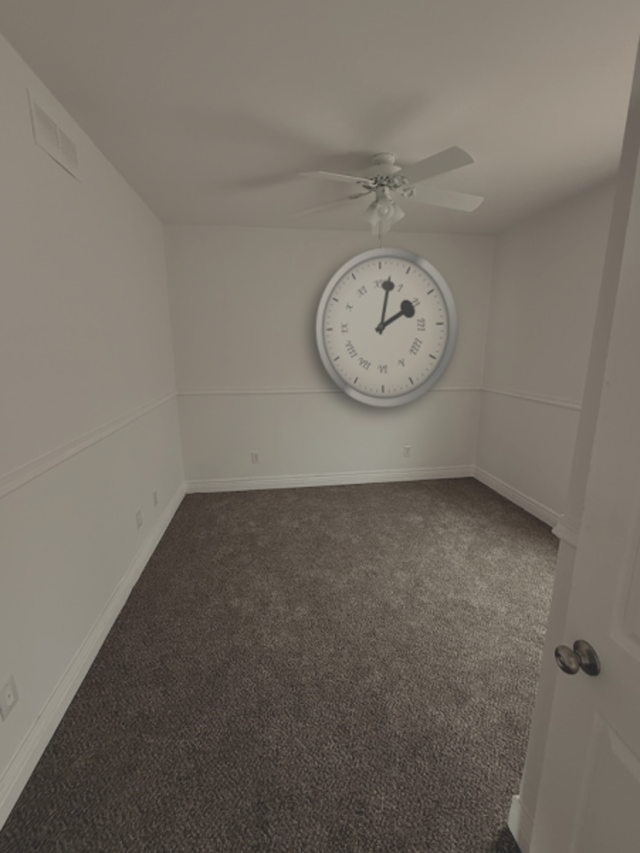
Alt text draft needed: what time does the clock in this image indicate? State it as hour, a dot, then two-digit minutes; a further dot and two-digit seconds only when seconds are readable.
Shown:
2.02
